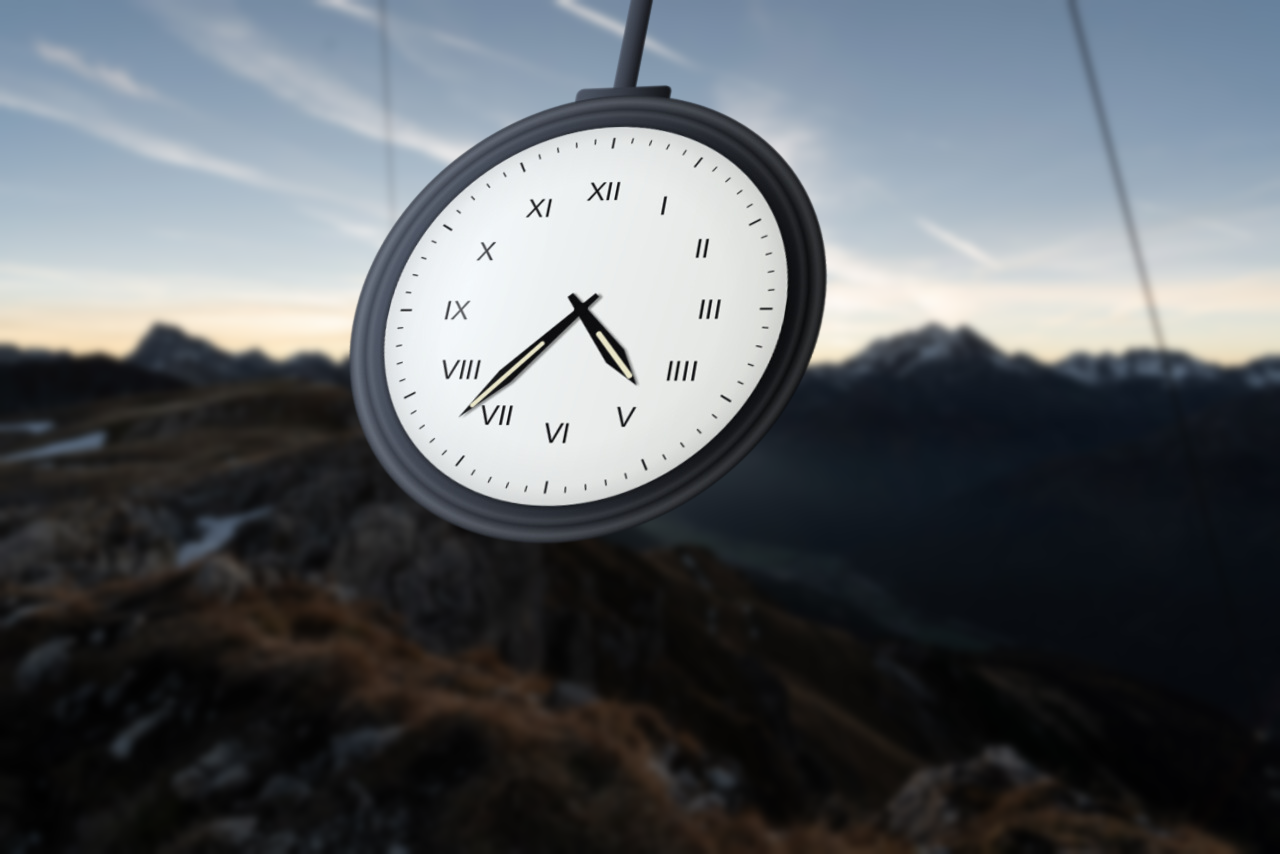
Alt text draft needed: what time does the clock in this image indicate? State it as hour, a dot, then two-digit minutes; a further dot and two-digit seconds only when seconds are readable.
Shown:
4.37
